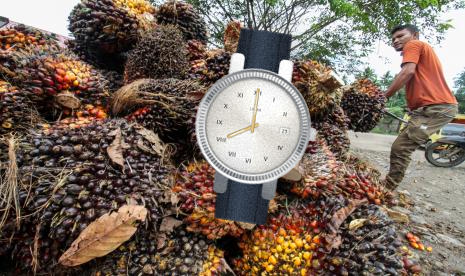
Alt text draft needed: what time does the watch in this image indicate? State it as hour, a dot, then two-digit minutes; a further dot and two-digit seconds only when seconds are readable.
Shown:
8.00
